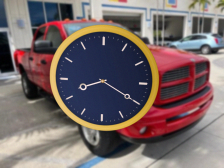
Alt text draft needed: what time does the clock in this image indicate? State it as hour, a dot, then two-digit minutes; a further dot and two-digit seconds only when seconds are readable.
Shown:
8.20
